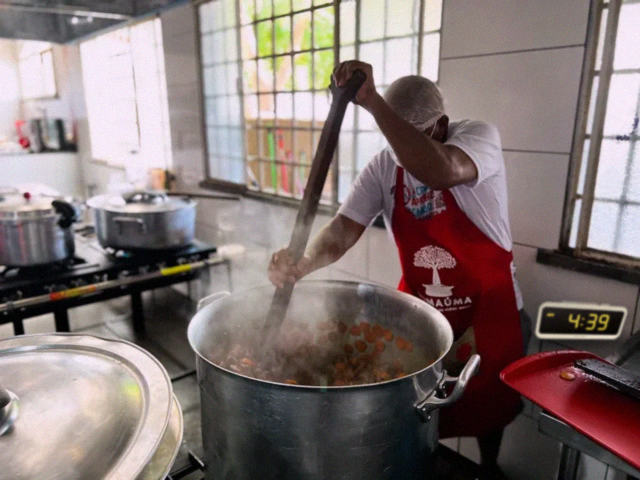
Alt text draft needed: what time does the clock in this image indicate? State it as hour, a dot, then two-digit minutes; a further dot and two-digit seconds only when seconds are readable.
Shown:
4.39
